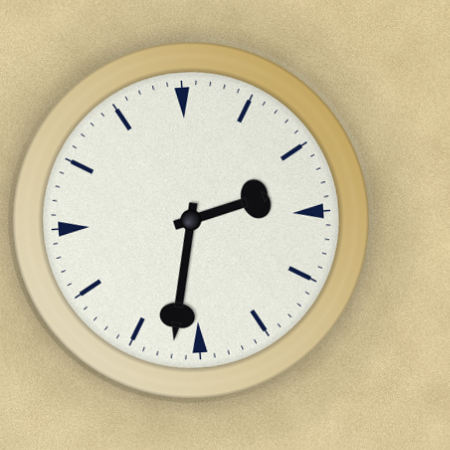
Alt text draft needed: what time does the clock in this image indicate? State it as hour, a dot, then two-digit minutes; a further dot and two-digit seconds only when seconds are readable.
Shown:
2.32
